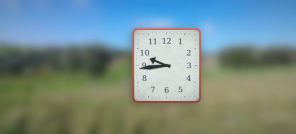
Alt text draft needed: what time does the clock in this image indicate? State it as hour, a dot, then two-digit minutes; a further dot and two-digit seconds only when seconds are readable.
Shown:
9.44
